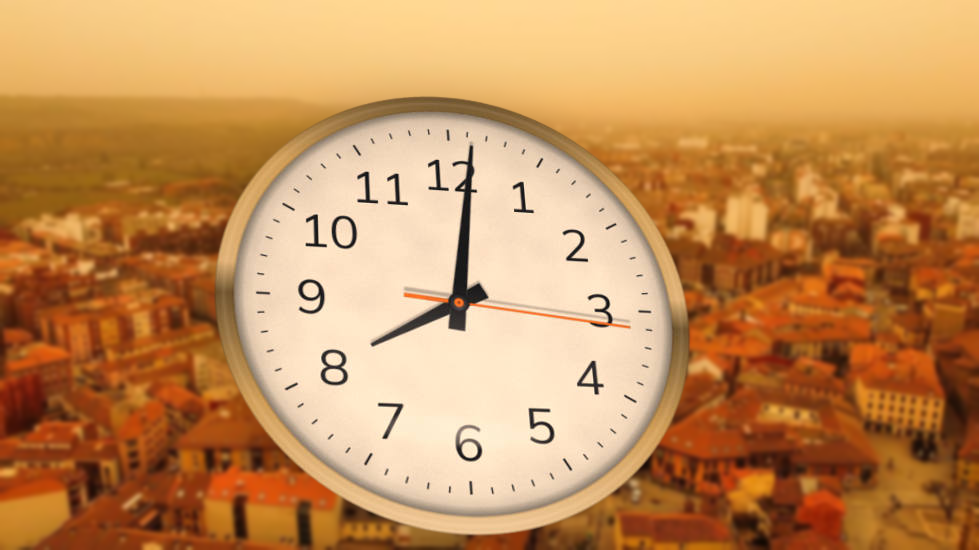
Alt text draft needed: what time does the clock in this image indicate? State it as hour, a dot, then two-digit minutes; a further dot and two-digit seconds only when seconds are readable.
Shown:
8.01.16
